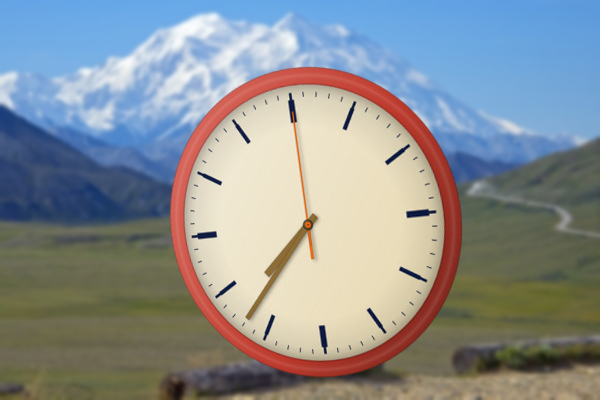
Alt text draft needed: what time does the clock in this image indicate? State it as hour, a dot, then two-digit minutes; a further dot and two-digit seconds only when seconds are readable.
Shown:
7.37.00
